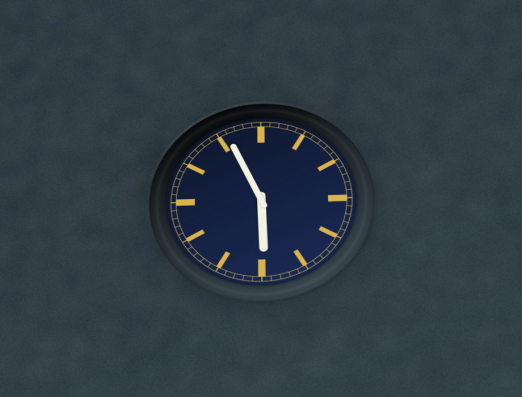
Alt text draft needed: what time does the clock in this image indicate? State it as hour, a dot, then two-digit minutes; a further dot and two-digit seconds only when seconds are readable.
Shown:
5.56
